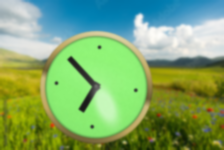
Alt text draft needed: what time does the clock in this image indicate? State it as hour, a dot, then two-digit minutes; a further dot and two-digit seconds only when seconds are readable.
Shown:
6.52
